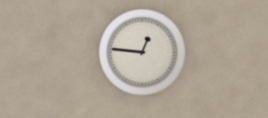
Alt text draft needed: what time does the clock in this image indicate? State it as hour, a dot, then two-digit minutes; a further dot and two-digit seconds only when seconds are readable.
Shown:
12.46
